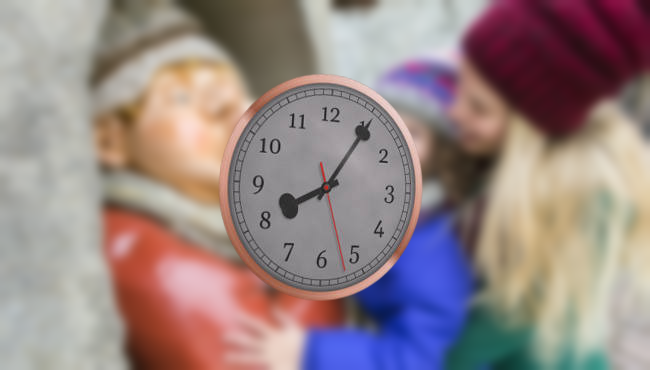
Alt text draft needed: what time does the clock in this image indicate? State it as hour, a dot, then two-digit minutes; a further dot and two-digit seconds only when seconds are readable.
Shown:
8.05.27
